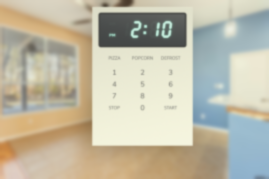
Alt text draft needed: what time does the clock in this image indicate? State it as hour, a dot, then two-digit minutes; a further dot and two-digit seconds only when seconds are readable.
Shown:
2.10
